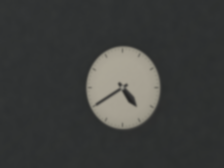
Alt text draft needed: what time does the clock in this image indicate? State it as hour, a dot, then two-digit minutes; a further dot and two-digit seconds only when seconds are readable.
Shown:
4.40
